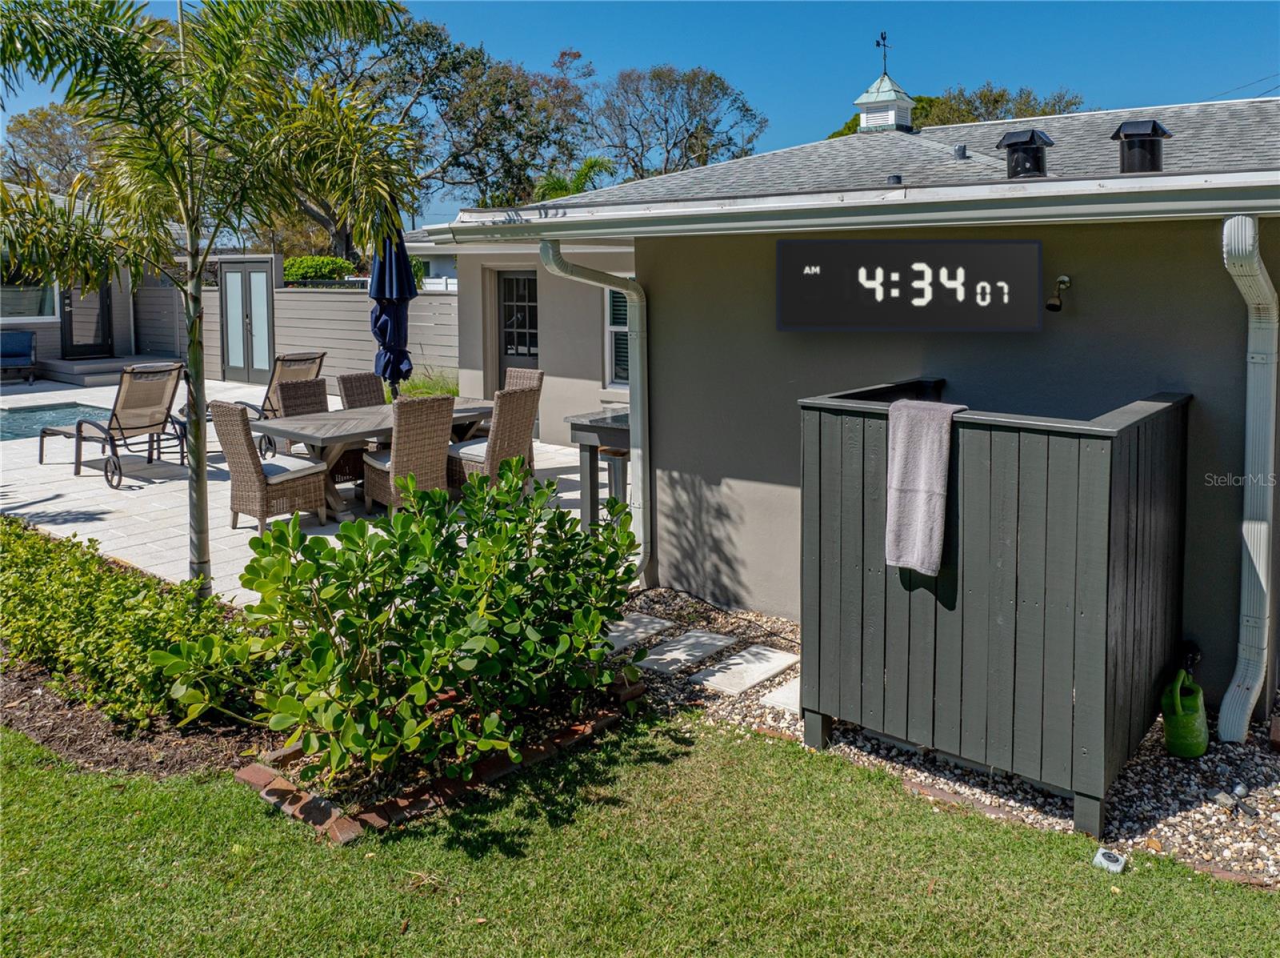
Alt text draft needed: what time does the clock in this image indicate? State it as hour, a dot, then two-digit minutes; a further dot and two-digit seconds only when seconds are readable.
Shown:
4.34.07
